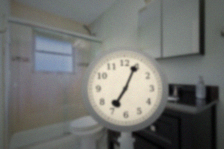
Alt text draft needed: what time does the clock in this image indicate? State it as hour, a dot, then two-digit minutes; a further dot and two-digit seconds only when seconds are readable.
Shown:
7.04
